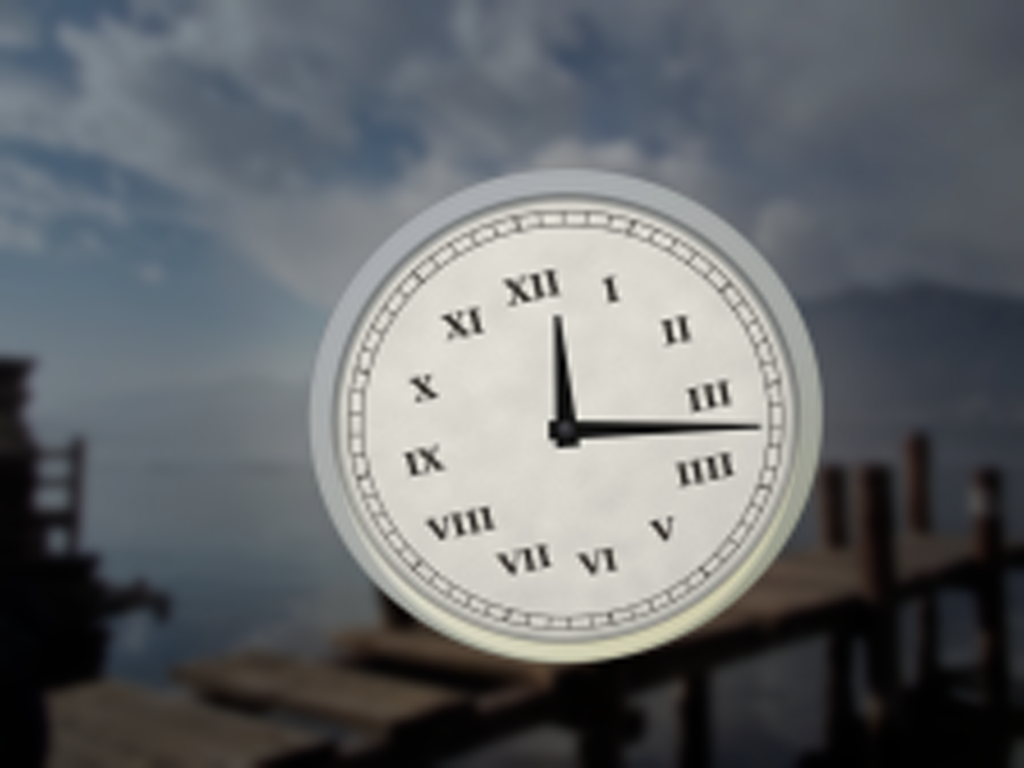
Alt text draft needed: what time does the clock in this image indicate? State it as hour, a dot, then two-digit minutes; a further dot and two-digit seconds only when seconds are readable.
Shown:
12.17
